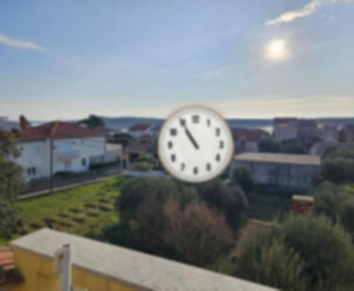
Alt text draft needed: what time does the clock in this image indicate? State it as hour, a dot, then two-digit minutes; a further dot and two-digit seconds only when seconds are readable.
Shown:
10.55
